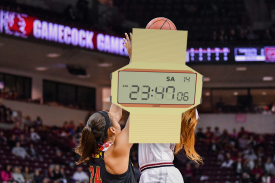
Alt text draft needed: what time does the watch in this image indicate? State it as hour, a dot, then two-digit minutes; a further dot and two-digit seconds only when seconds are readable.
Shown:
23.47.06
